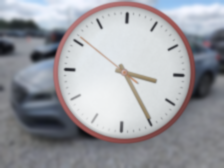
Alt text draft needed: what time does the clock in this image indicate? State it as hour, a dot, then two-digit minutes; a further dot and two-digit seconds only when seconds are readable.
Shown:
3.24.51
